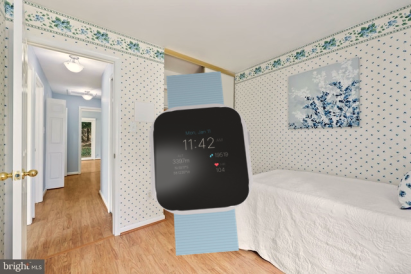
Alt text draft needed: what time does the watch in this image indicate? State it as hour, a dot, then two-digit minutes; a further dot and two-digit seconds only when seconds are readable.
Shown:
11.42
